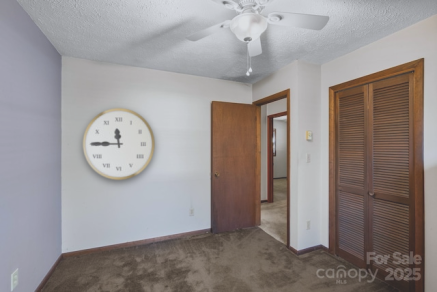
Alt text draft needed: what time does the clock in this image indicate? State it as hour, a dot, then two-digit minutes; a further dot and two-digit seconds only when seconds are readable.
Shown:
11.45
